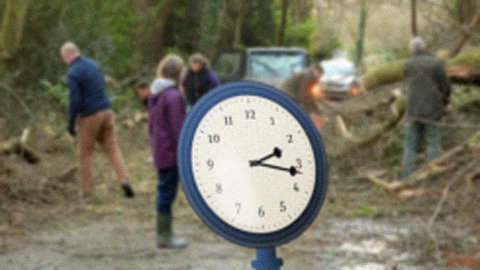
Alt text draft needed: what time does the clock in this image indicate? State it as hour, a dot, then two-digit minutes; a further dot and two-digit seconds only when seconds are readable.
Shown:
2.17
